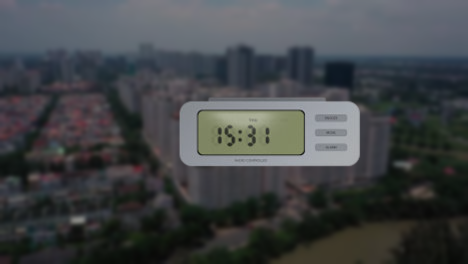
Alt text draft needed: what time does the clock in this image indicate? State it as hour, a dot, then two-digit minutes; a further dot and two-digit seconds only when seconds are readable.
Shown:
15.31
